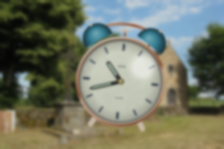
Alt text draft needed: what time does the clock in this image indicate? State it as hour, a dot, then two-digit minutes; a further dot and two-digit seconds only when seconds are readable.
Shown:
10.42
